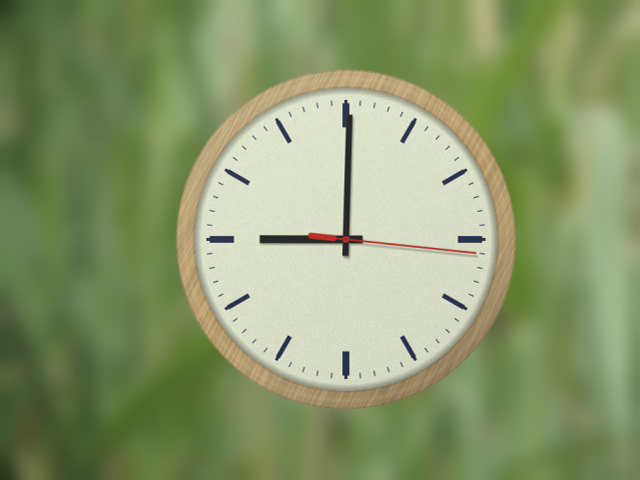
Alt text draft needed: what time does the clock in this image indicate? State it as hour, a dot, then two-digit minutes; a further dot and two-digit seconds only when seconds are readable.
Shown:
9.00.16
